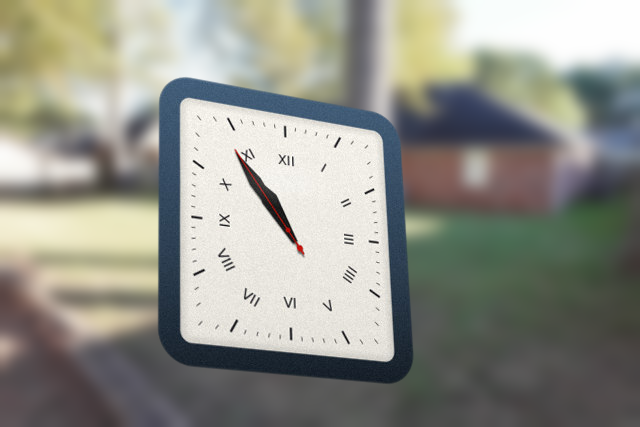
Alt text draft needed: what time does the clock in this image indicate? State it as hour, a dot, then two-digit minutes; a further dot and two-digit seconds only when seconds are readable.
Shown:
10.53.54
